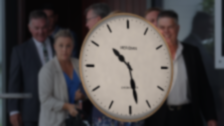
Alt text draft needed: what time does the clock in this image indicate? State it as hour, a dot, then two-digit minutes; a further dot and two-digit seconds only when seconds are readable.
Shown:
10.28
